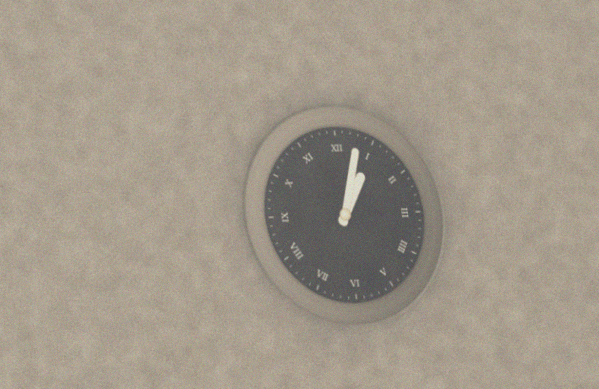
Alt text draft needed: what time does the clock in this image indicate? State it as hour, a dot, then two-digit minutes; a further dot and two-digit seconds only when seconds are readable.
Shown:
1.03
